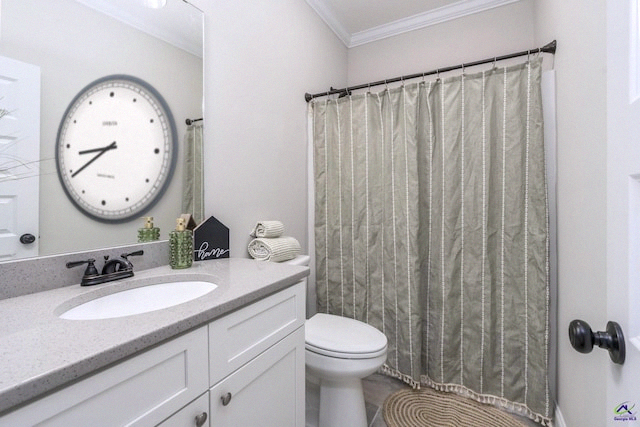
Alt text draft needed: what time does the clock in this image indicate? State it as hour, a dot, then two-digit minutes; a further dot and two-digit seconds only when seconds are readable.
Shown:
8.39
